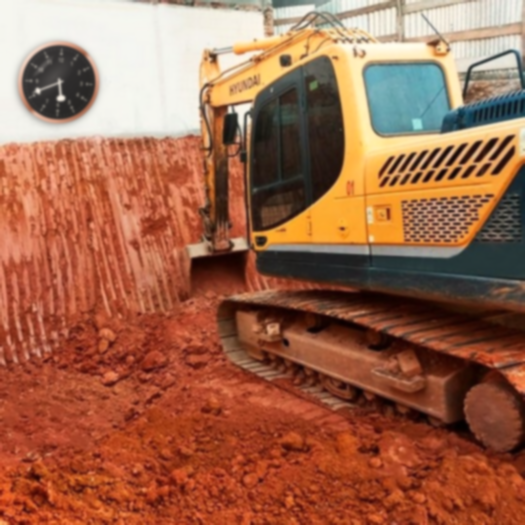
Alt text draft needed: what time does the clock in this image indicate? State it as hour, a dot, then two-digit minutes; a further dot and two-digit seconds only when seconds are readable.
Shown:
5.41
